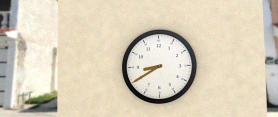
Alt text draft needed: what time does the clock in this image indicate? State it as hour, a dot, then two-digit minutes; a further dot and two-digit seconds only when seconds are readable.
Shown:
8.40
